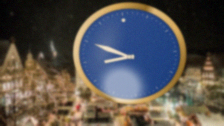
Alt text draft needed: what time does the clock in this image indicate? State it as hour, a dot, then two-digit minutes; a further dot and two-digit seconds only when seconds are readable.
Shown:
8.50
